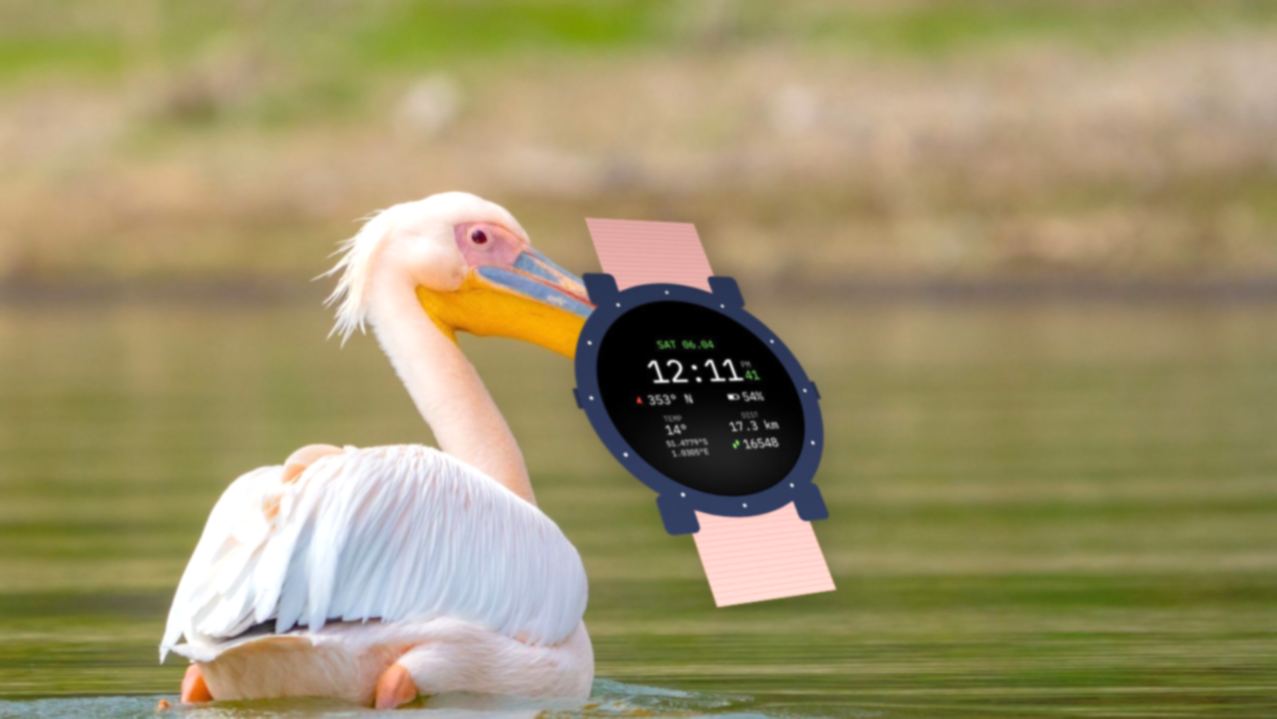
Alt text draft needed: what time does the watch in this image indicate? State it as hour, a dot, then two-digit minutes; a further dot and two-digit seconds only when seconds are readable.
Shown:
12.11.41
